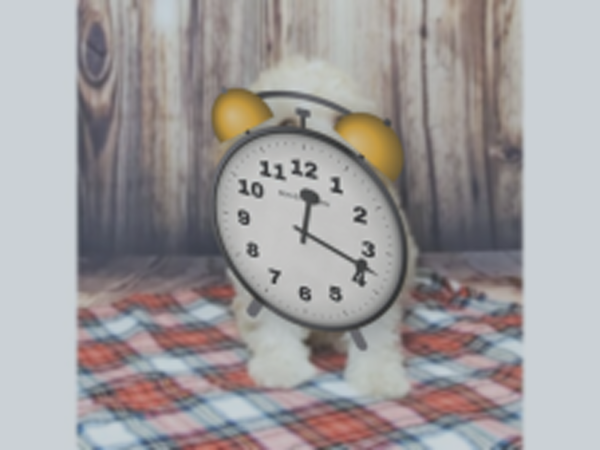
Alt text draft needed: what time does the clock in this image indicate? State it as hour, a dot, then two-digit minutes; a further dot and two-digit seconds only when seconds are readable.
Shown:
12.18
